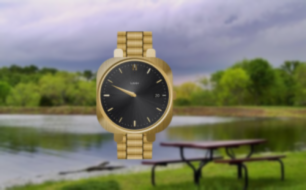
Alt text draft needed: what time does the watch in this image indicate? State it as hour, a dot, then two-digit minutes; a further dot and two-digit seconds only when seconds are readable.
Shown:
9.49
